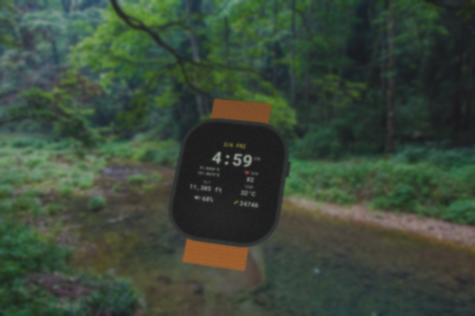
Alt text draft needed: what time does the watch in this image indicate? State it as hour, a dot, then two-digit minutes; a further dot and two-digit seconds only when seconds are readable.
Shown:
4.59
